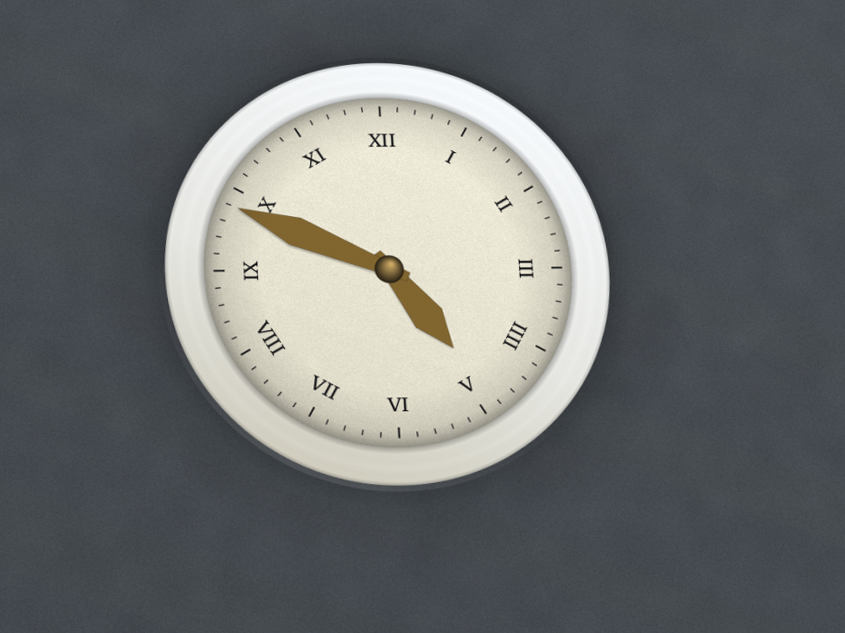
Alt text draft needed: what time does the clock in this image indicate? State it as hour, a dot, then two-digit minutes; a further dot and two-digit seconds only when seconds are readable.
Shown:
4.49
